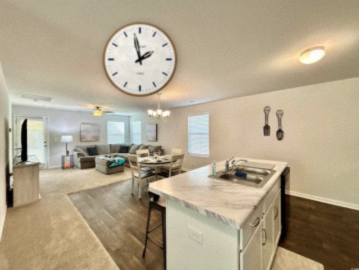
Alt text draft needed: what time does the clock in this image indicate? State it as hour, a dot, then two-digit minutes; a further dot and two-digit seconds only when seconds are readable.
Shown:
1.58
